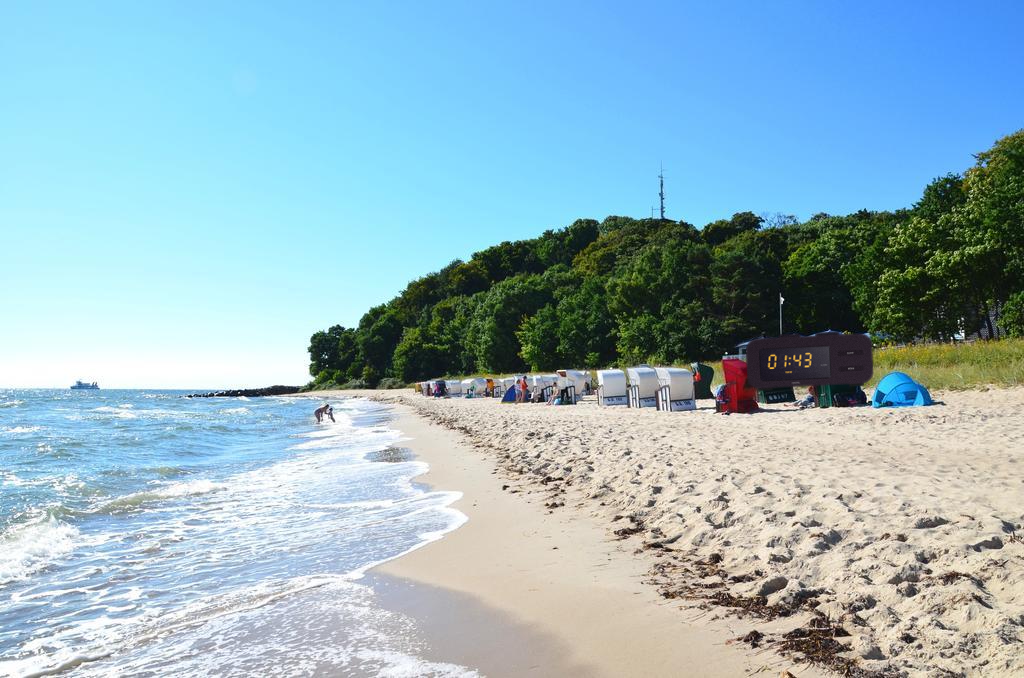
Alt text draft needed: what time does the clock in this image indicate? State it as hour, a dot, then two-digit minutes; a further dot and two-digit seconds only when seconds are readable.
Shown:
1.43
